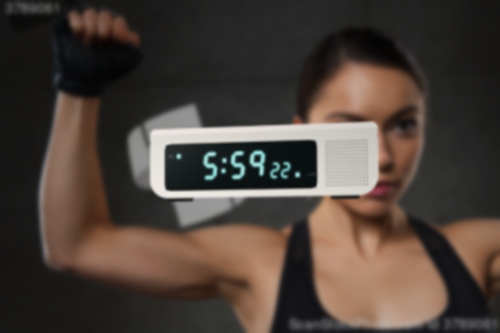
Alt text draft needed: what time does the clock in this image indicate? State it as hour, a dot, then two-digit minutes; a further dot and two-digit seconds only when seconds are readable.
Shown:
5.59.22
